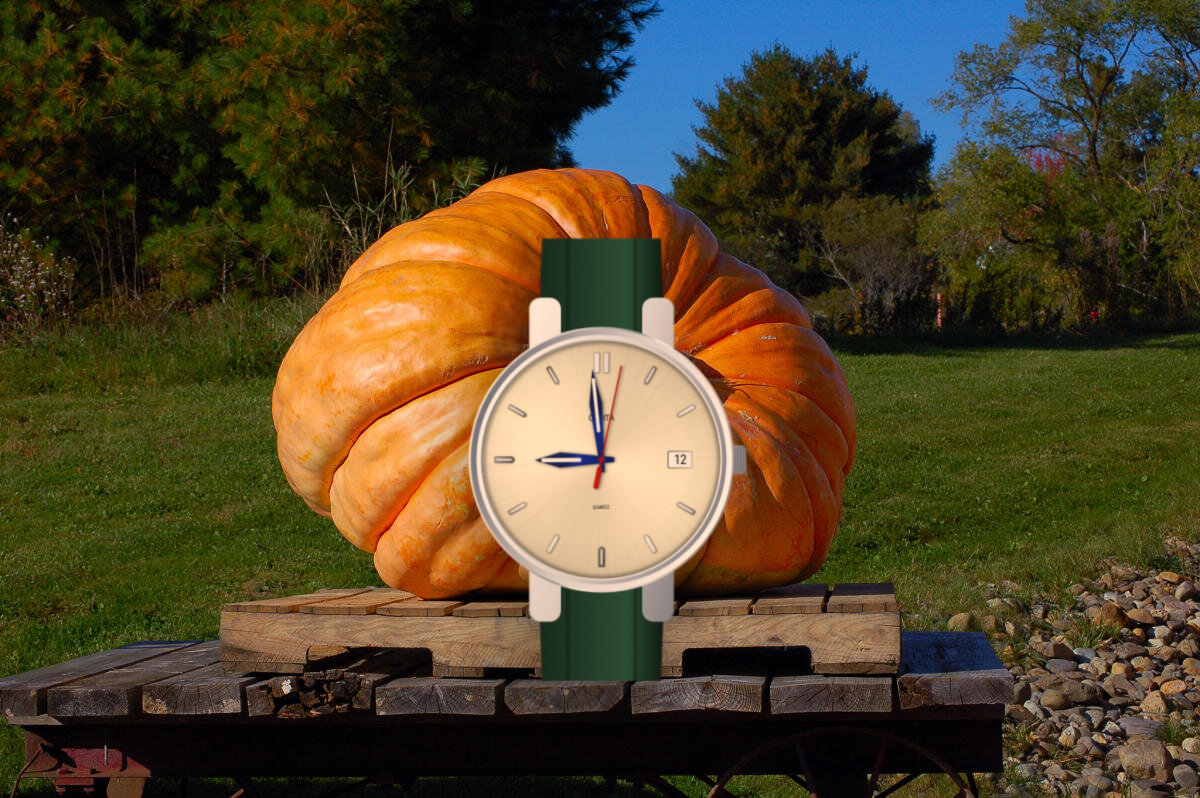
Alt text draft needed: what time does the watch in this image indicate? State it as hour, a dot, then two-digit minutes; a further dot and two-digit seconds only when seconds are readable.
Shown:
8.59.02
